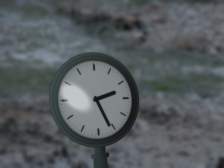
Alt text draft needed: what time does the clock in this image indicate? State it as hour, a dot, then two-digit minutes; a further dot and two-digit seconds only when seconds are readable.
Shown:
2.26
